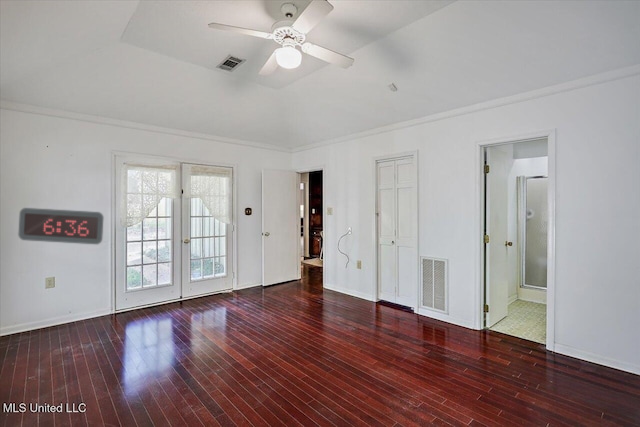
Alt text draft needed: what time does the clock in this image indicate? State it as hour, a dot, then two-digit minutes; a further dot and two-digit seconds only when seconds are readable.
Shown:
6.36
